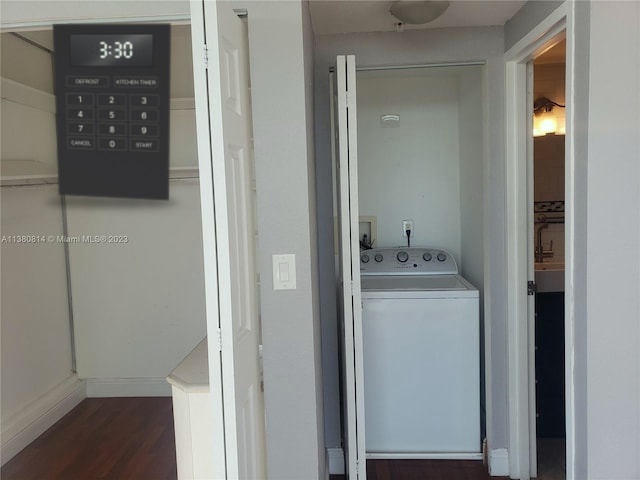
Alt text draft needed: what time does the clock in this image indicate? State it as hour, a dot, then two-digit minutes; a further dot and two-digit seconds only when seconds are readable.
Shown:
3.30
